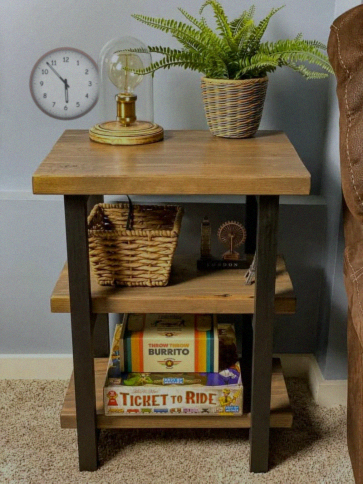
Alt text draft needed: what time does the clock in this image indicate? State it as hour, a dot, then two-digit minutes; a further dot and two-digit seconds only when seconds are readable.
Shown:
5.53
